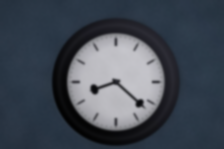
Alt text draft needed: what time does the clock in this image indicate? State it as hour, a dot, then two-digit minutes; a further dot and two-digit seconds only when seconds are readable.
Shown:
8.22
